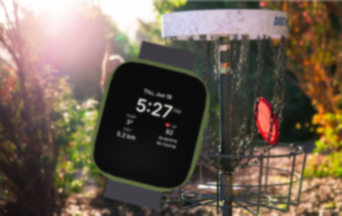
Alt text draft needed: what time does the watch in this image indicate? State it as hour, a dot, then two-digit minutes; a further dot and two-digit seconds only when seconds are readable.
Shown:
5.27
